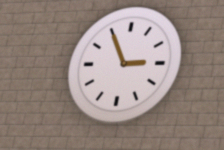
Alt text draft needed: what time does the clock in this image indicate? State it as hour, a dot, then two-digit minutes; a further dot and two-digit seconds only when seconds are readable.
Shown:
2.55
